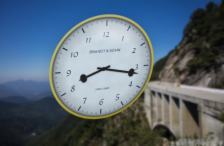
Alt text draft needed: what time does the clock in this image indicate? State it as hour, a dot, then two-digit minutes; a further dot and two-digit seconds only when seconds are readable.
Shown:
8.17
